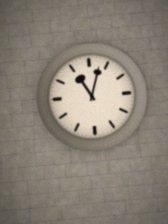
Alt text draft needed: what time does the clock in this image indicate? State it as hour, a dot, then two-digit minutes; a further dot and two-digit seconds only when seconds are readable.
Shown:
11.03
